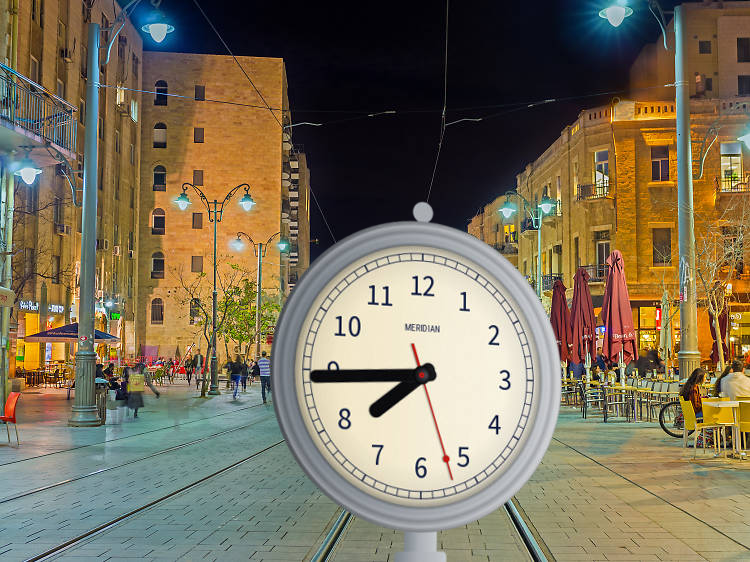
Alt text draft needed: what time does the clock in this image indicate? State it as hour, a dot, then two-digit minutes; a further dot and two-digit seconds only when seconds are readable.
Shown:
7.44.27
